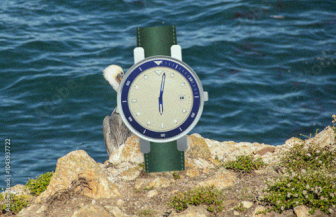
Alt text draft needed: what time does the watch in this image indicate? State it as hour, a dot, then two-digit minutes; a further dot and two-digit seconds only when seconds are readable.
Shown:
6.02
